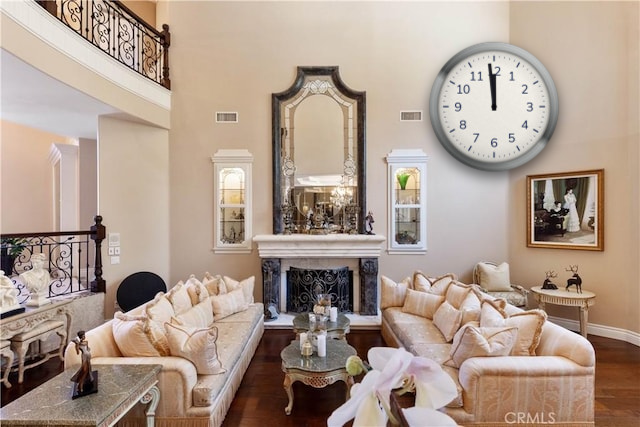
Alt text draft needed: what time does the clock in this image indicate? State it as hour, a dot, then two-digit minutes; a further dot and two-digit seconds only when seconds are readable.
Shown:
11.59
